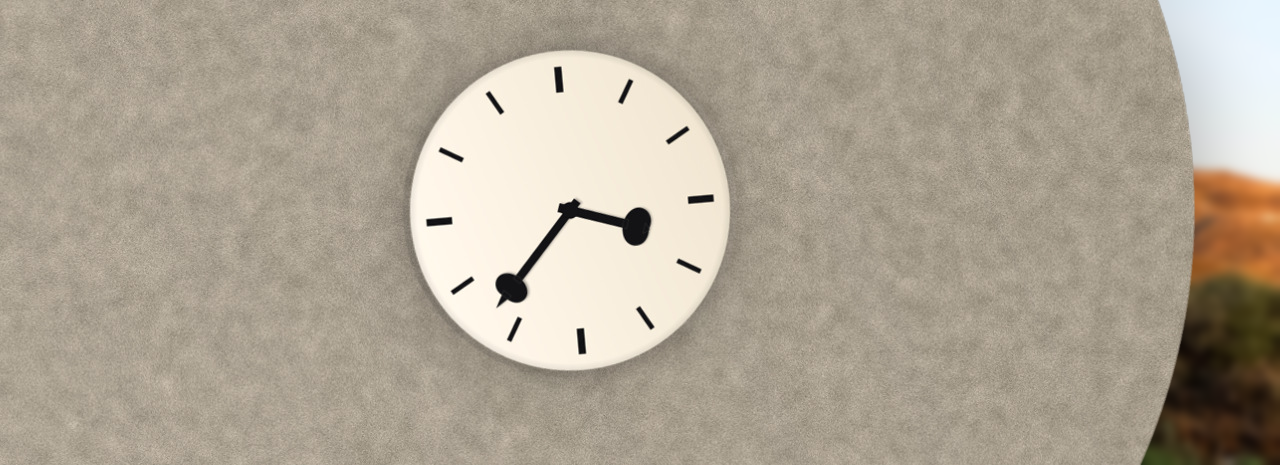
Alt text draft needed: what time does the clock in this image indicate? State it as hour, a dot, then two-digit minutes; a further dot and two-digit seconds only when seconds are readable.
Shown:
3.37
